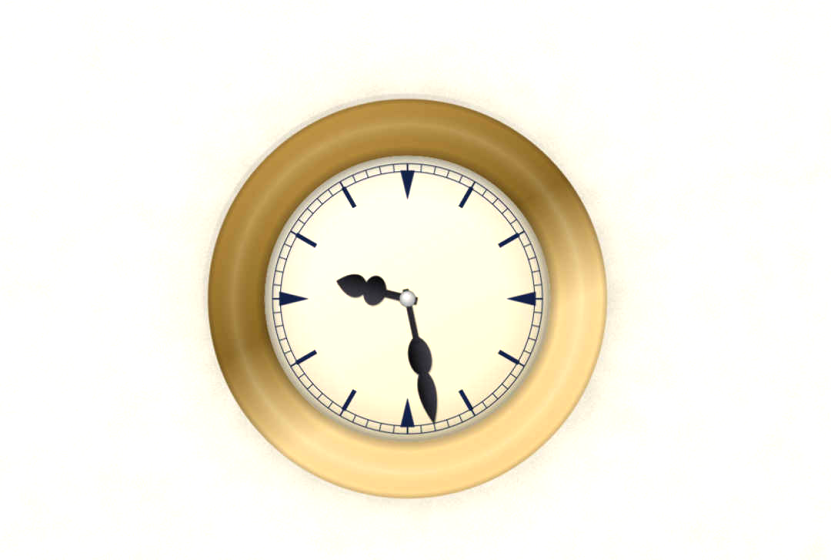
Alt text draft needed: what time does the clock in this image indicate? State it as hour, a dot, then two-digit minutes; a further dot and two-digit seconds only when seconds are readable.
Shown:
9.28
